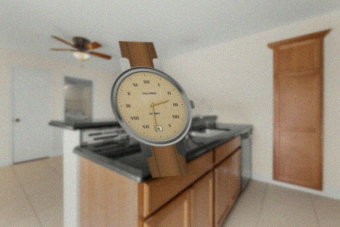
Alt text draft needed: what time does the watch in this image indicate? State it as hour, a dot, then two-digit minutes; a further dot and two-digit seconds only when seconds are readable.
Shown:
2.31
